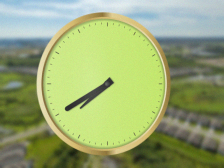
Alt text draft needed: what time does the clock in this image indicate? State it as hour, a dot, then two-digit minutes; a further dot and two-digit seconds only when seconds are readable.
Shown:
7.40
